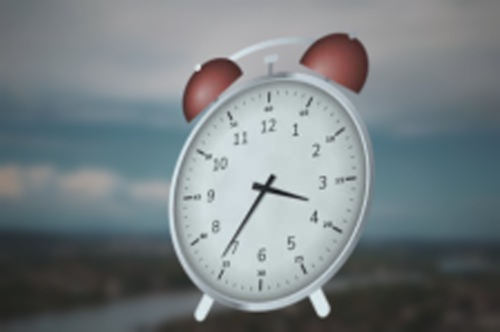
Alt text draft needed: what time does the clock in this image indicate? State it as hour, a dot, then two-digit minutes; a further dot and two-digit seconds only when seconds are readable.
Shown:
3.36
